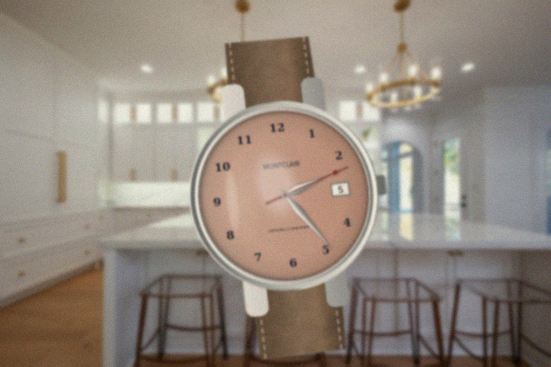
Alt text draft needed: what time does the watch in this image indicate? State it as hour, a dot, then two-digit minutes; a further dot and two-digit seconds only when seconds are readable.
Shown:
2.24.12
